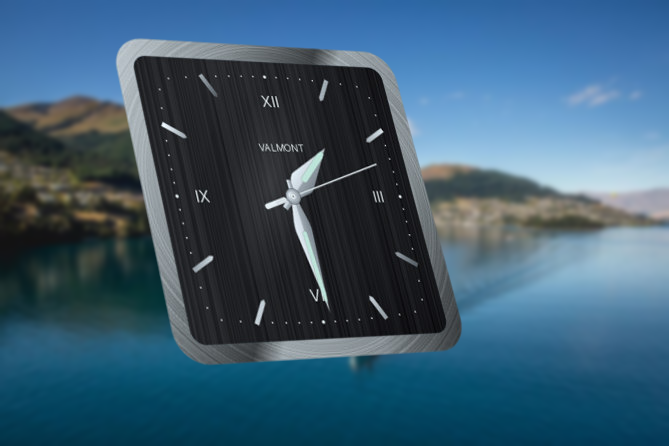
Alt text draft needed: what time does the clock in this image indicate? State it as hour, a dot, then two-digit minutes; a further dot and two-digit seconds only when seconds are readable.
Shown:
1.29.12
